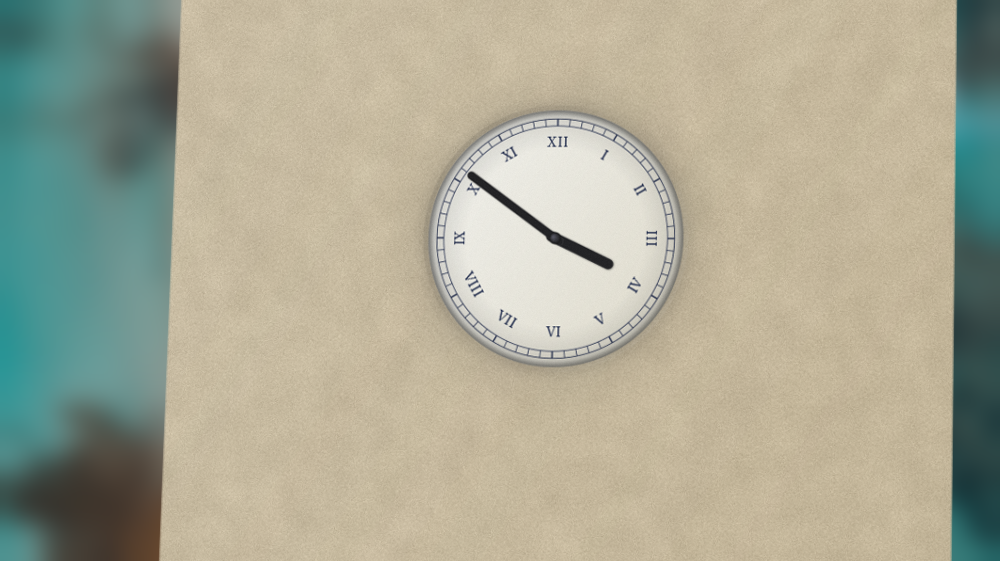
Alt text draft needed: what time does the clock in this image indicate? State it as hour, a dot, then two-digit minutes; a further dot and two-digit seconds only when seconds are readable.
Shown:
3.51
